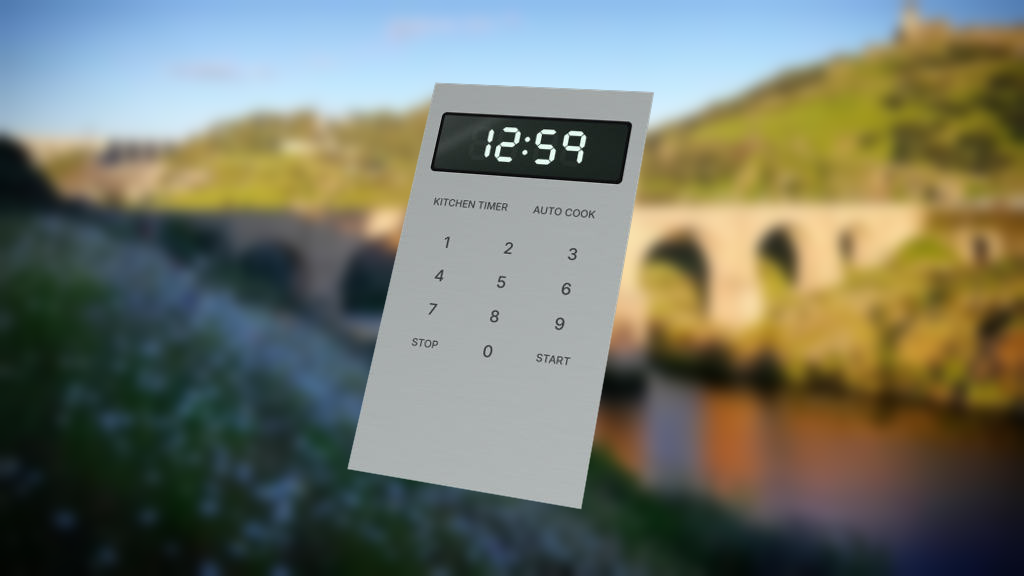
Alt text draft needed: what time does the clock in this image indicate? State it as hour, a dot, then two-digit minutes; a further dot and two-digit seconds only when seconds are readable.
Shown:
12.59
